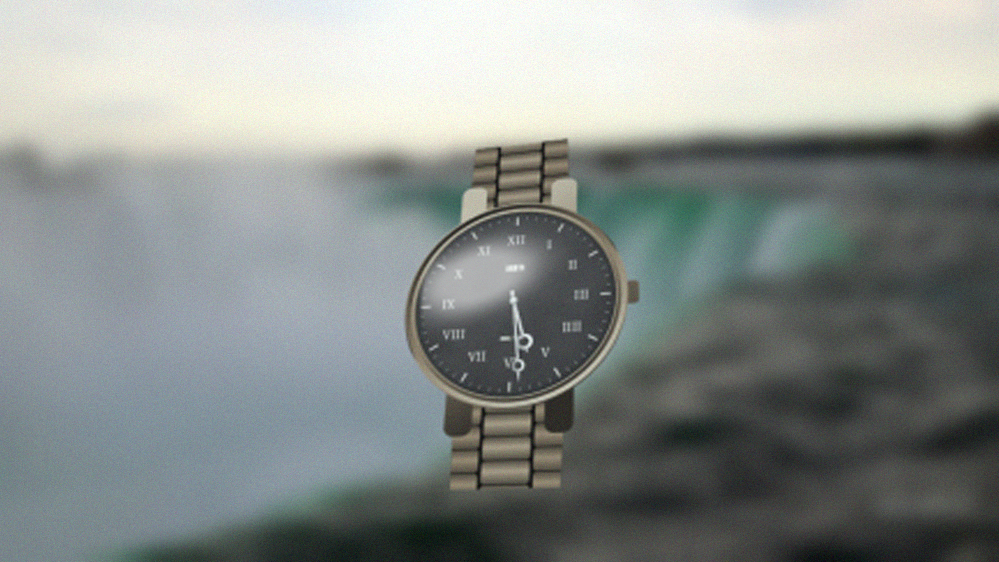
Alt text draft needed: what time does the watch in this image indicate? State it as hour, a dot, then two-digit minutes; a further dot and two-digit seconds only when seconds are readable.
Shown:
5.29
